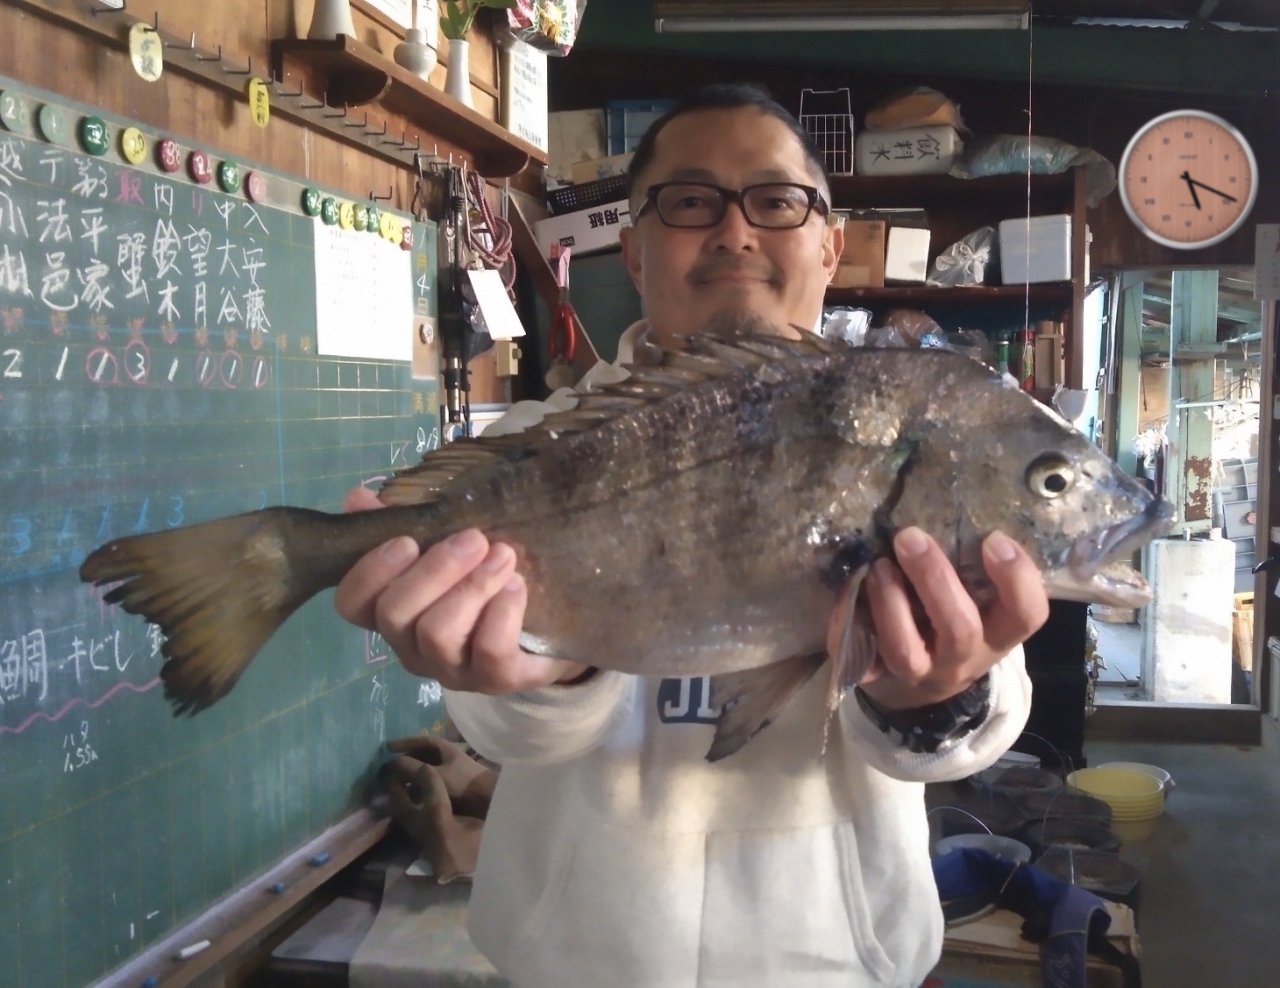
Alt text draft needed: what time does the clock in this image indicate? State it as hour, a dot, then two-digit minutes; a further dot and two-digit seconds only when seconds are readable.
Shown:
5.19
